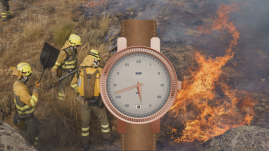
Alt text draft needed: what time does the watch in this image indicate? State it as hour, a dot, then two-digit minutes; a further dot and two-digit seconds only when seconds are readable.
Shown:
5.42
